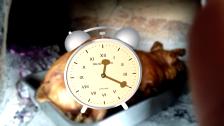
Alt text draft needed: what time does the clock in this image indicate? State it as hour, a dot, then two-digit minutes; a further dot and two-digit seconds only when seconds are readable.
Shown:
12.20
